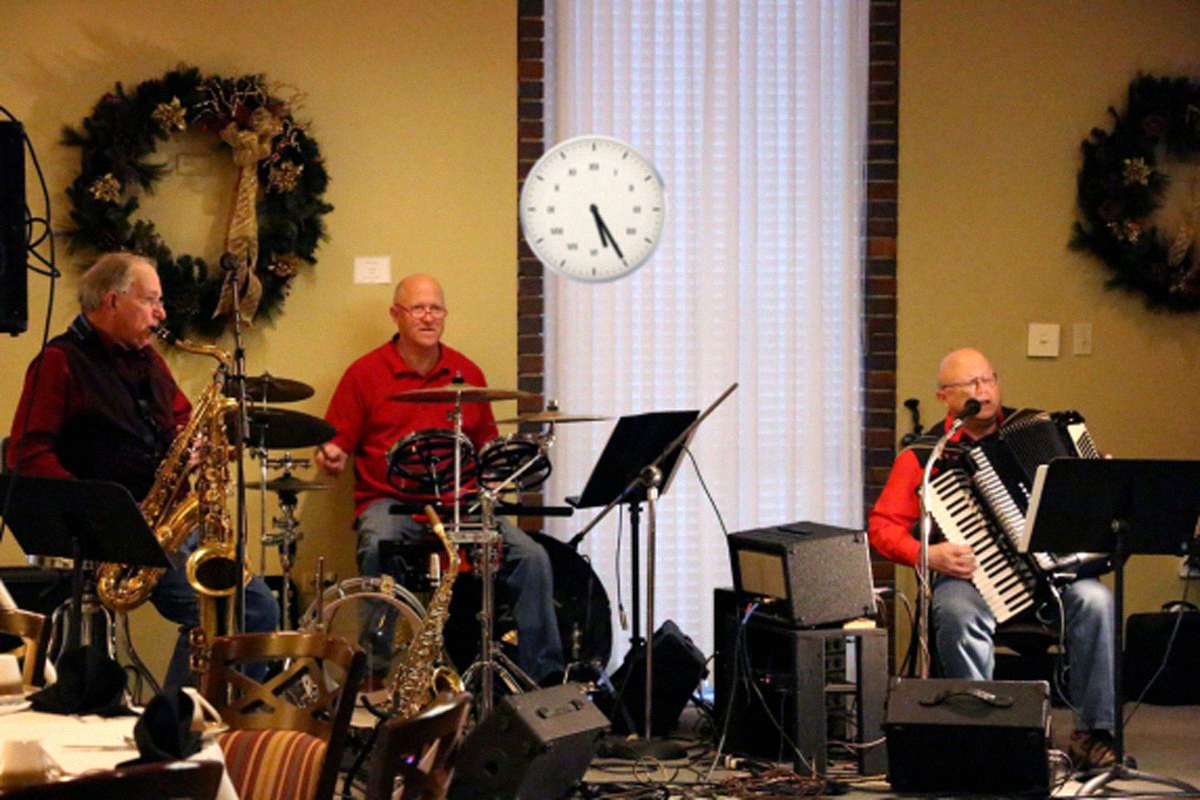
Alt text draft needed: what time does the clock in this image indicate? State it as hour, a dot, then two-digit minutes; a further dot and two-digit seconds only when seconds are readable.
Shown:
5.25
